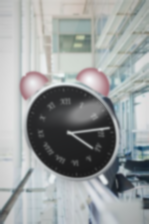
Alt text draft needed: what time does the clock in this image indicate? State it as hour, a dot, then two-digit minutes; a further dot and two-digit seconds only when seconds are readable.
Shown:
4.14
